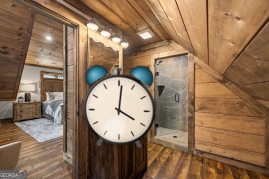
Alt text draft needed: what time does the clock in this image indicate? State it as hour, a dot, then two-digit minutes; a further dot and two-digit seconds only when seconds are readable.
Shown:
4.01
